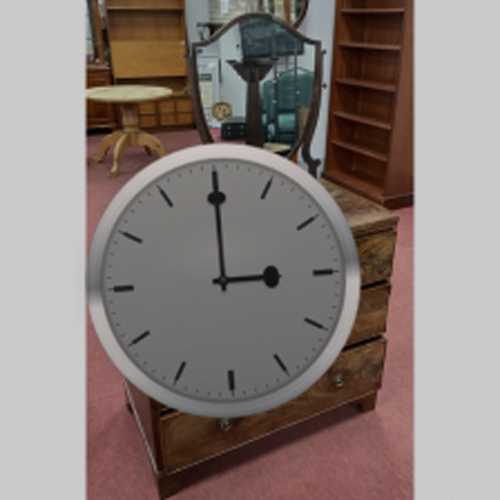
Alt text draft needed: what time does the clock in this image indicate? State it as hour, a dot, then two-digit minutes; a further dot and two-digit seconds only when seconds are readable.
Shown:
3.00
